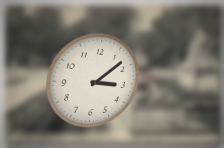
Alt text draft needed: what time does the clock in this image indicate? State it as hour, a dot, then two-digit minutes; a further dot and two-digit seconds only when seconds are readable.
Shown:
3.08
